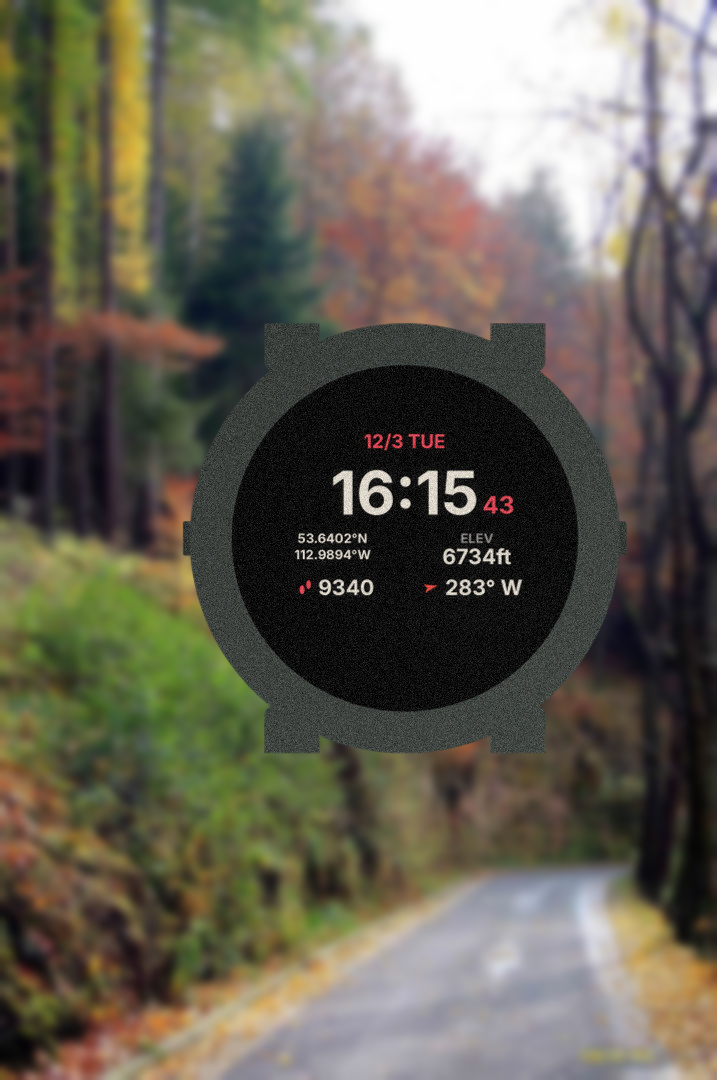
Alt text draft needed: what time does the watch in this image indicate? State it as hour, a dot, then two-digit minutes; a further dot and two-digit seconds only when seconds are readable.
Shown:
16.15.43
